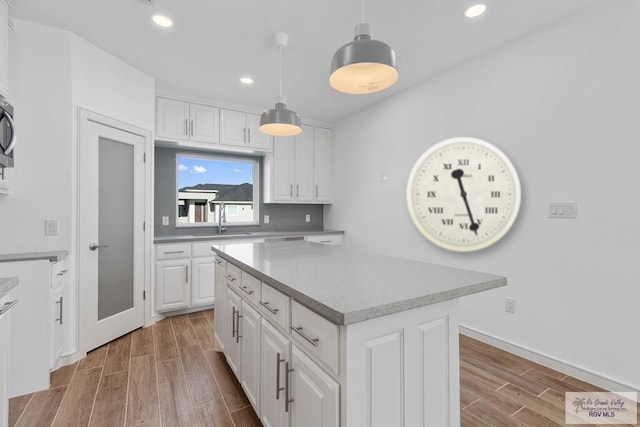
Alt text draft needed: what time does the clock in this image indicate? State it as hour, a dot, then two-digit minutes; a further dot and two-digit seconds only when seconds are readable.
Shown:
11.27
